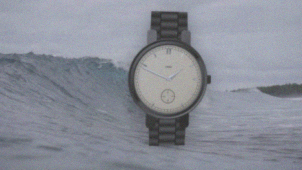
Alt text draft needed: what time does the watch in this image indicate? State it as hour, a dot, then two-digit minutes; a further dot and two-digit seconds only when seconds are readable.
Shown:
1.49
